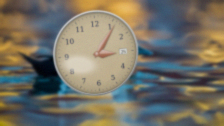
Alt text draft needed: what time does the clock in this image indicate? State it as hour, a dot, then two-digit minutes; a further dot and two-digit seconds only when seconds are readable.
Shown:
3.06
